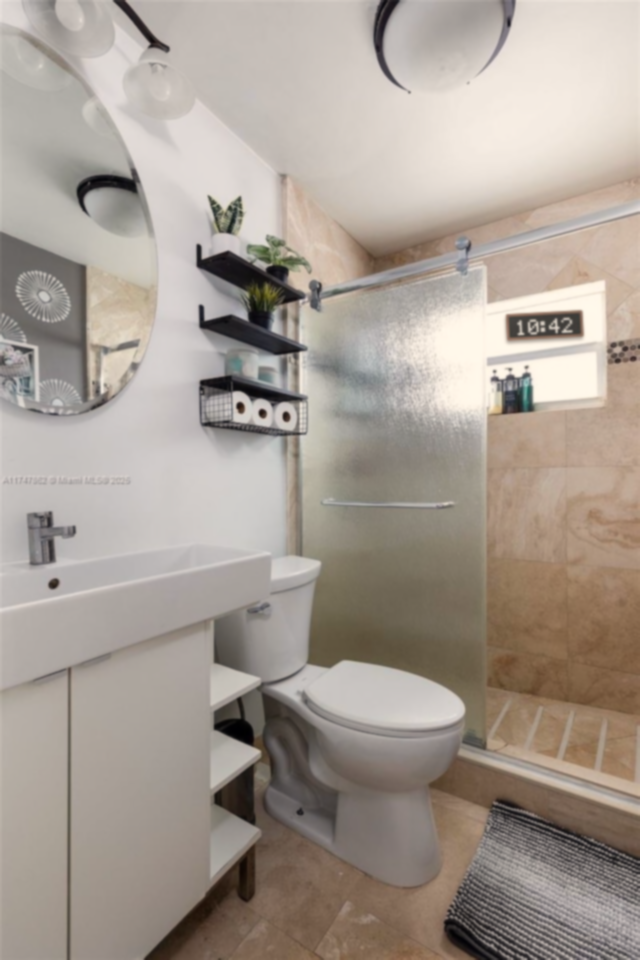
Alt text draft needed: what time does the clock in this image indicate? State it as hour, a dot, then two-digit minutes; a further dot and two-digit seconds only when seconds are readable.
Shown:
10.42
